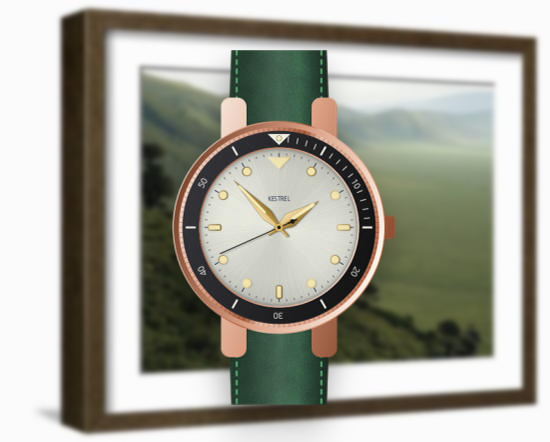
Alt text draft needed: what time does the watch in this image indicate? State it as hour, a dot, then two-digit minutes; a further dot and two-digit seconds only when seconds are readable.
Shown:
1.52.41
